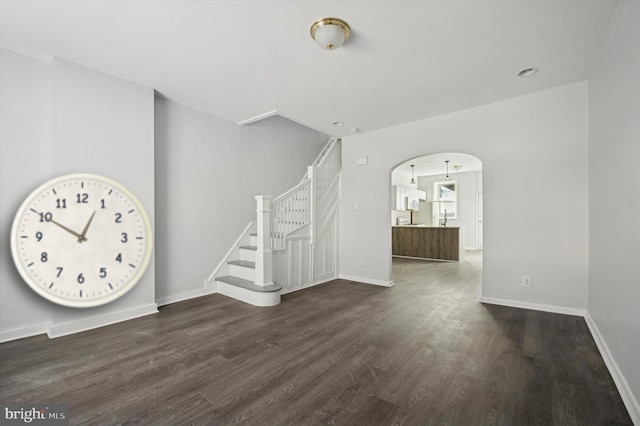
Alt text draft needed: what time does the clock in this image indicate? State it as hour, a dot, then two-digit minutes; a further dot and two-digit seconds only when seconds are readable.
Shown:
12.50
